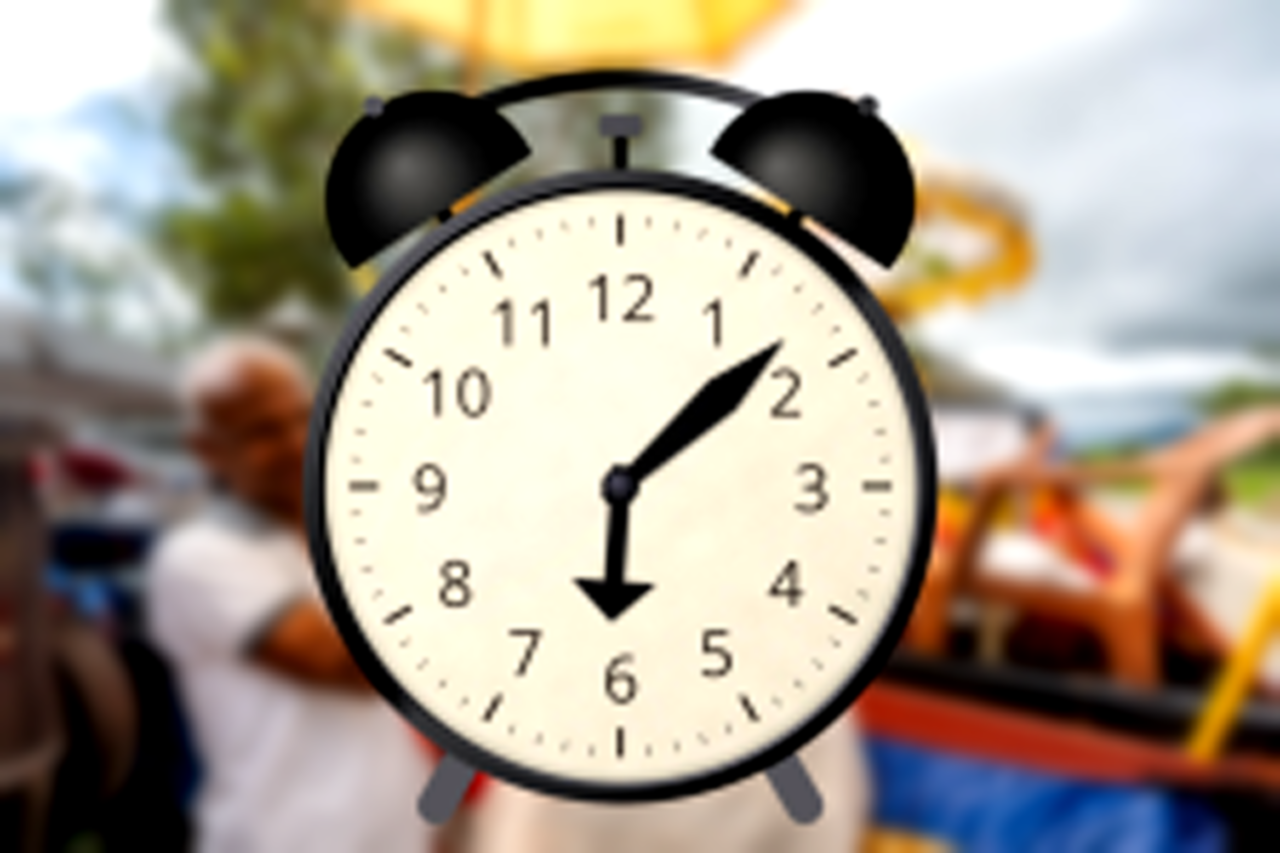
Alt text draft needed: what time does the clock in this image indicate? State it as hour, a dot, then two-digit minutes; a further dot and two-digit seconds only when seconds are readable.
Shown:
6.08
